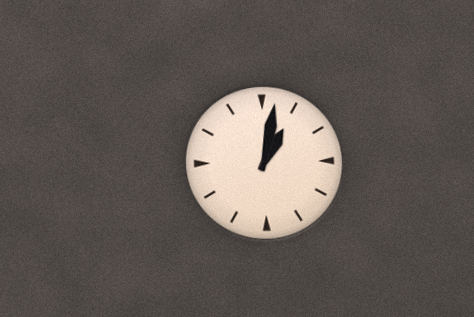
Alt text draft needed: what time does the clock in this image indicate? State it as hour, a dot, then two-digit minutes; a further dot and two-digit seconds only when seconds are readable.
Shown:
1.02
